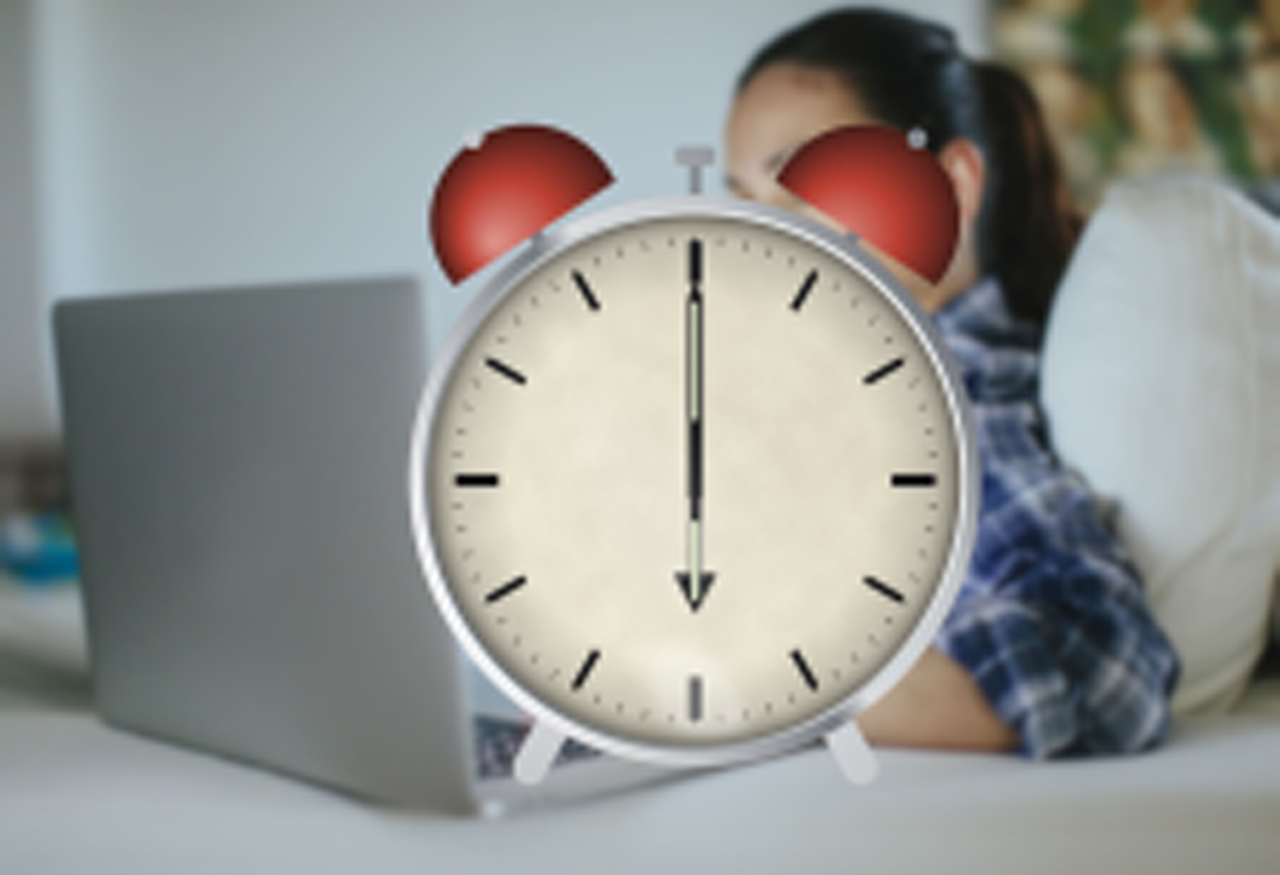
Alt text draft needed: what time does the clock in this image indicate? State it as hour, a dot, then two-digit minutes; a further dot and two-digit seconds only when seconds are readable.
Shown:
6.00
